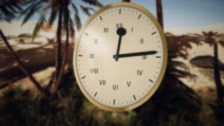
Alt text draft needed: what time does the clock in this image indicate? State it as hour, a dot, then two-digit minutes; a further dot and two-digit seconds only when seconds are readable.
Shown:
12.14
